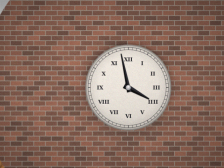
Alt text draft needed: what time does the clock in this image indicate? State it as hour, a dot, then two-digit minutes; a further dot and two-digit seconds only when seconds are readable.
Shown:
3.58
